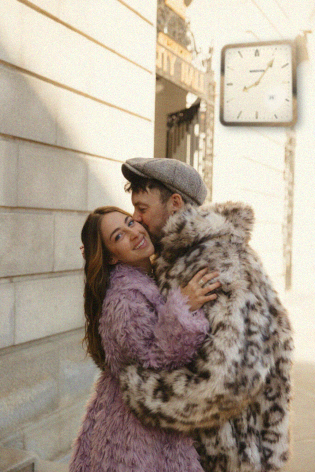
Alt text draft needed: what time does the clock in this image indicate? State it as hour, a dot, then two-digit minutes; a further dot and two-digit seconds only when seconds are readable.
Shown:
8.06
